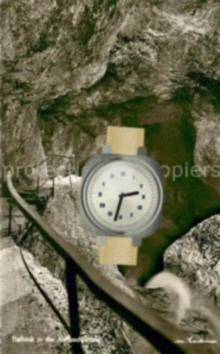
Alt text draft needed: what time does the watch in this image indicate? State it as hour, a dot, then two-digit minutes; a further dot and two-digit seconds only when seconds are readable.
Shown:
2.32
